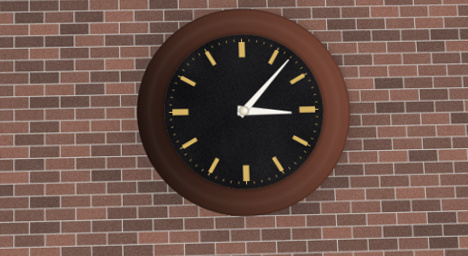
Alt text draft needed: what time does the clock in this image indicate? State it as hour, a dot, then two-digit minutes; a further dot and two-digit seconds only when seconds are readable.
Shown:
3.07
